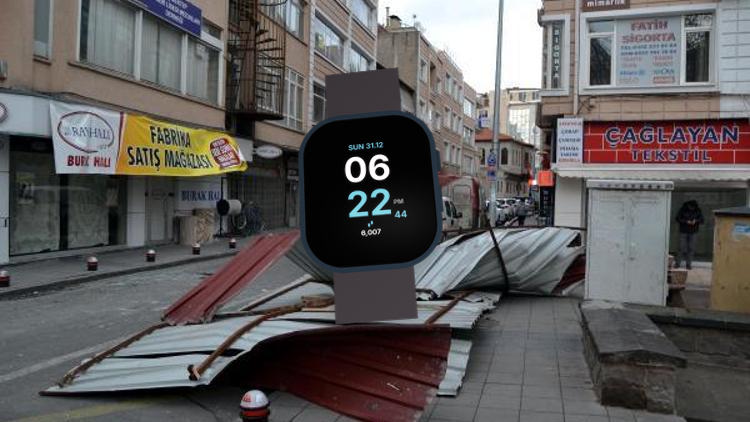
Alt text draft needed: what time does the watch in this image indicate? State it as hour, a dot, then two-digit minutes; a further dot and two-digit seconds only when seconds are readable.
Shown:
6.22.44
